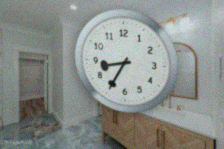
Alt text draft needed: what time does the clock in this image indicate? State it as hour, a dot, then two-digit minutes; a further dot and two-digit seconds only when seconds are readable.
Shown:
8.35
